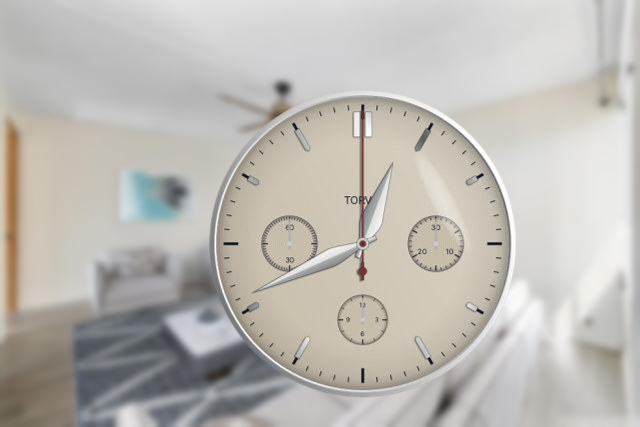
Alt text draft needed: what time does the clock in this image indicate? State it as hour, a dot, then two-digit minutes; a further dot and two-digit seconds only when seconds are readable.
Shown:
12.41
